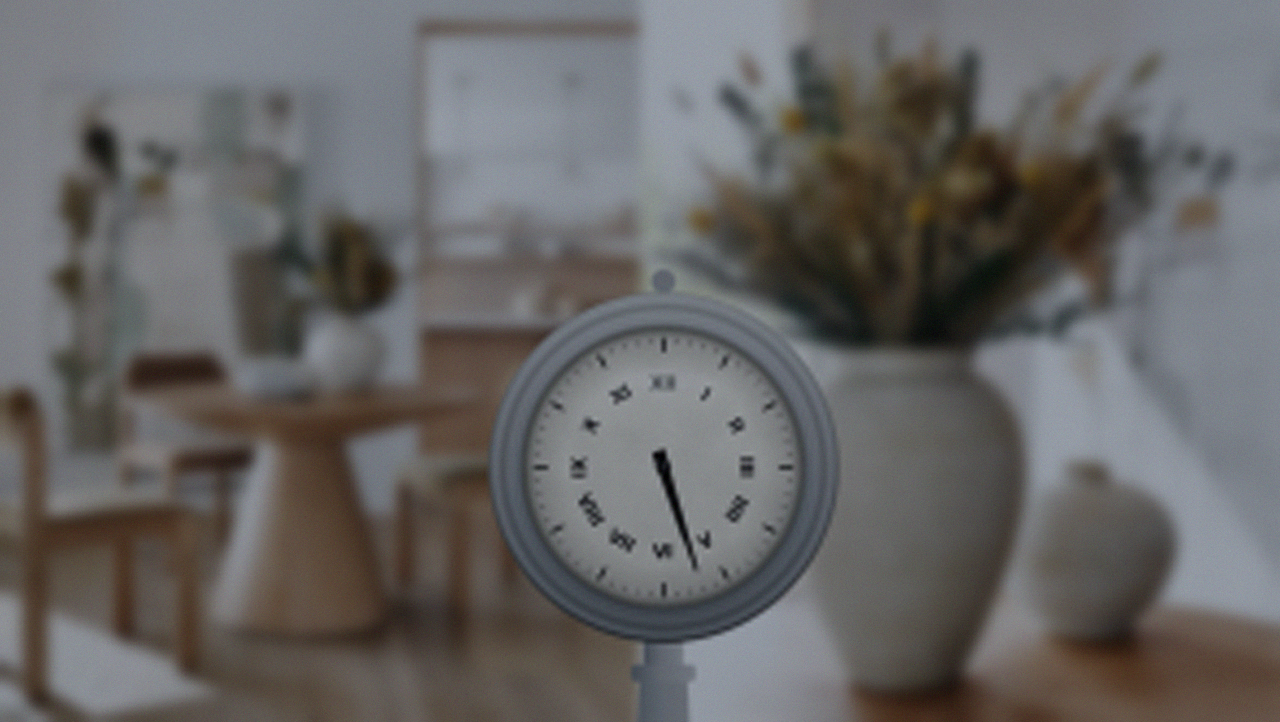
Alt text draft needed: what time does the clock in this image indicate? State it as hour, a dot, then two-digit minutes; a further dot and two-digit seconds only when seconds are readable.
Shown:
5.27
